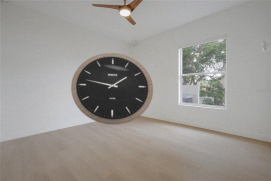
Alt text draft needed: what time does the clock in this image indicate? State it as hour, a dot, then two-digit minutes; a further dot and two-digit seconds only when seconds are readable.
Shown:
1.47
